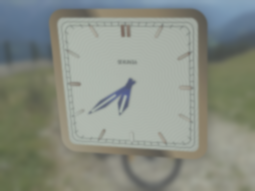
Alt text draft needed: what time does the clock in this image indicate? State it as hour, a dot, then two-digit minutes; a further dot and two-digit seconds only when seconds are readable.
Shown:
6.39
